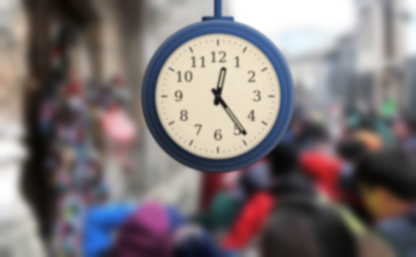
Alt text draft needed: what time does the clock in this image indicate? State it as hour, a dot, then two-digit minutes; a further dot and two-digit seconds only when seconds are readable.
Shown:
12.24
